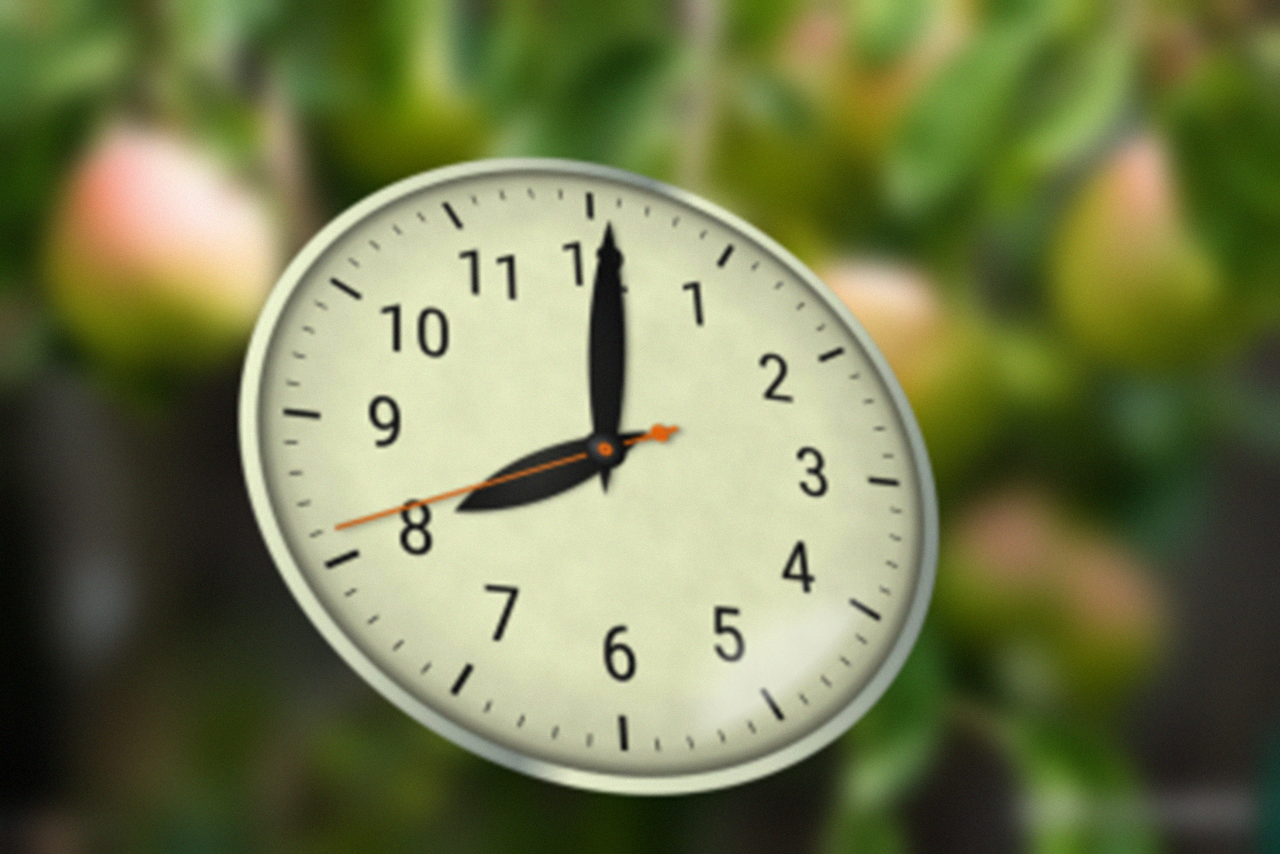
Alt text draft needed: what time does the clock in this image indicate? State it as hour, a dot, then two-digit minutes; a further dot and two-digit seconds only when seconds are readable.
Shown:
8.00.41
